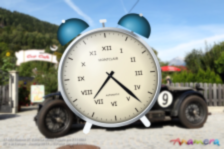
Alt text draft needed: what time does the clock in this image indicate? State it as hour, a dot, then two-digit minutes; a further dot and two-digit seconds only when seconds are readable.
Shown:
7.23
